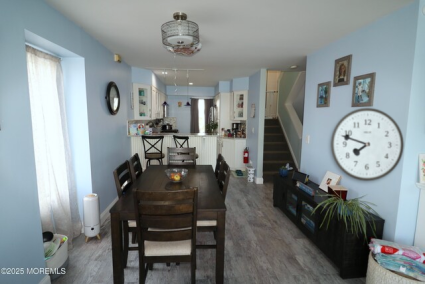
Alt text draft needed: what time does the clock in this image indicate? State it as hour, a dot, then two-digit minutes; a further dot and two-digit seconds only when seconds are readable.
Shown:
7.48
